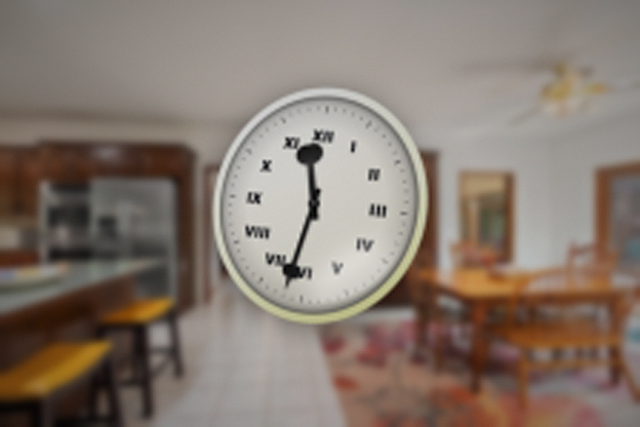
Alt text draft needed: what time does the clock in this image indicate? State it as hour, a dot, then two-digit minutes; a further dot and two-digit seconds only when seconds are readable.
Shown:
11.32
